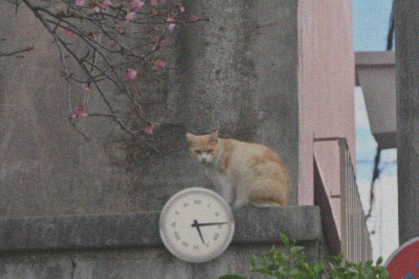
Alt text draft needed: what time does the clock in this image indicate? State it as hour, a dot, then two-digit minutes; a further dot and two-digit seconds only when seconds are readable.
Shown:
5.14
